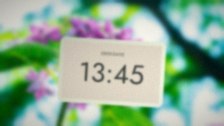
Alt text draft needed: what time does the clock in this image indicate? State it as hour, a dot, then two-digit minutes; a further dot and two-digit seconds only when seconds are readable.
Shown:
13.45
